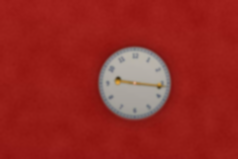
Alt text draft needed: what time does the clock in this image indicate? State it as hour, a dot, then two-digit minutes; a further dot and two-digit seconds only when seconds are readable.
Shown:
9.16
